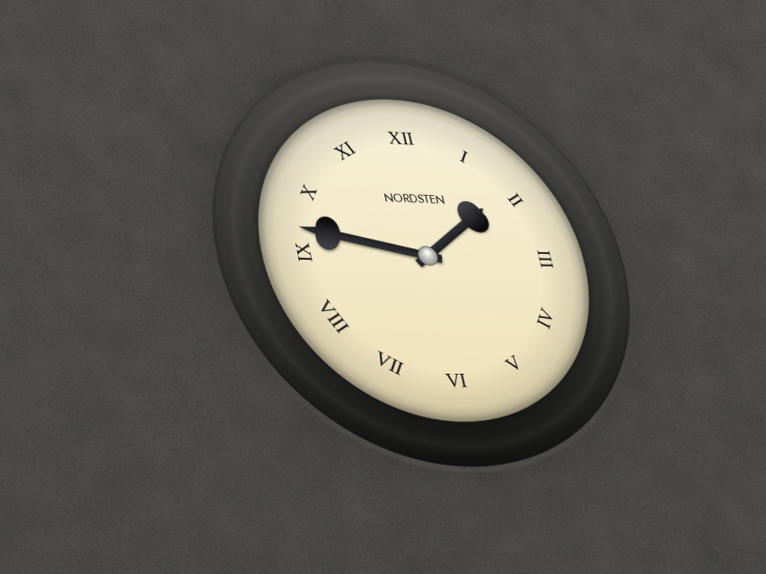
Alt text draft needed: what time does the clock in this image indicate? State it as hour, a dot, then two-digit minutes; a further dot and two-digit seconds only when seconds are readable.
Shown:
1.47
